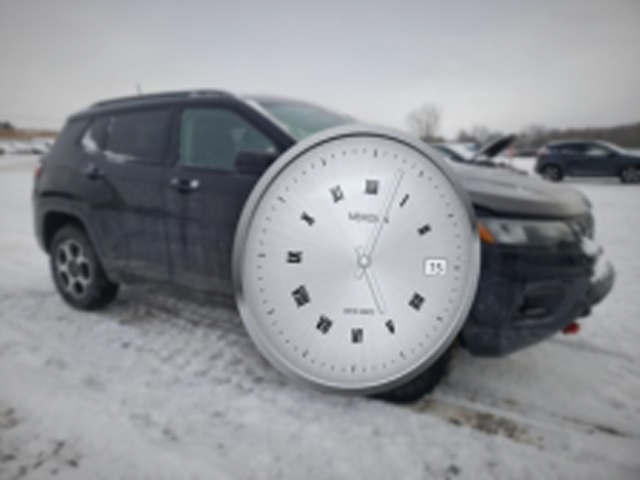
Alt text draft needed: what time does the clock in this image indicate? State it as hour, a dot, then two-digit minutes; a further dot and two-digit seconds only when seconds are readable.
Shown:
5.03
